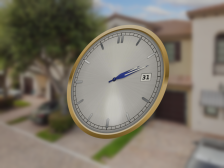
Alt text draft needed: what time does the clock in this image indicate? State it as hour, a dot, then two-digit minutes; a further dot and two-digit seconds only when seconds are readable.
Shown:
2.12
